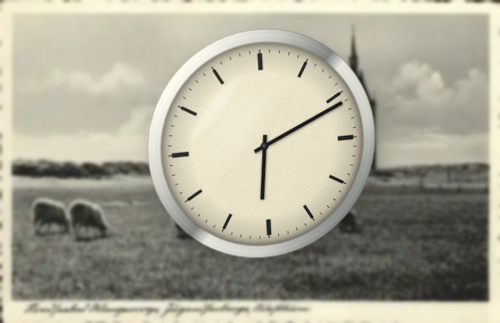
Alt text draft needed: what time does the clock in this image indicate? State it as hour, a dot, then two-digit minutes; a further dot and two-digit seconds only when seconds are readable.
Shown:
6.11
